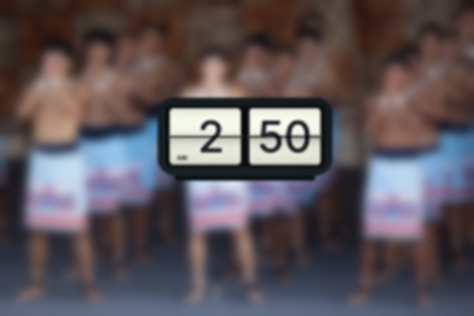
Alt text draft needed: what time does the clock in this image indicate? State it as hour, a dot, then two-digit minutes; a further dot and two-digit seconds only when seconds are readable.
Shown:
2.50
